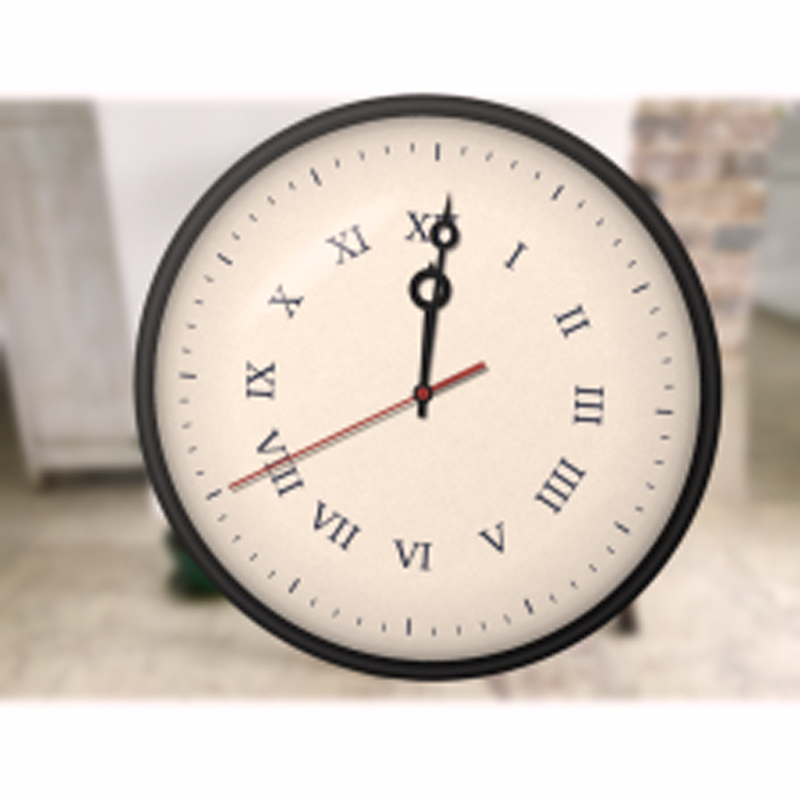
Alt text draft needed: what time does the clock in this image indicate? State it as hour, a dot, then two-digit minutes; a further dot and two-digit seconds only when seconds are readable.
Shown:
12.00.40
